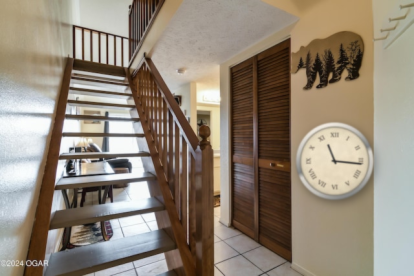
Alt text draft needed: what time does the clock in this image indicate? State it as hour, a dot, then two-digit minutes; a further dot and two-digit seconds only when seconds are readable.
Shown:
11.16
